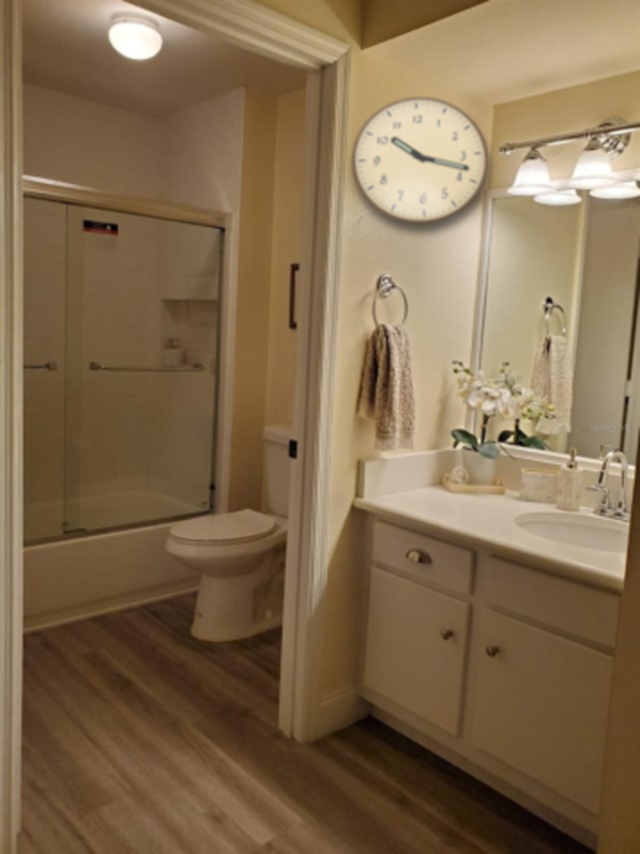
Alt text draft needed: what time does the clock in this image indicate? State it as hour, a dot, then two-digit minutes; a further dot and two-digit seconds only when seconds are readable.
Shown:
10.18
